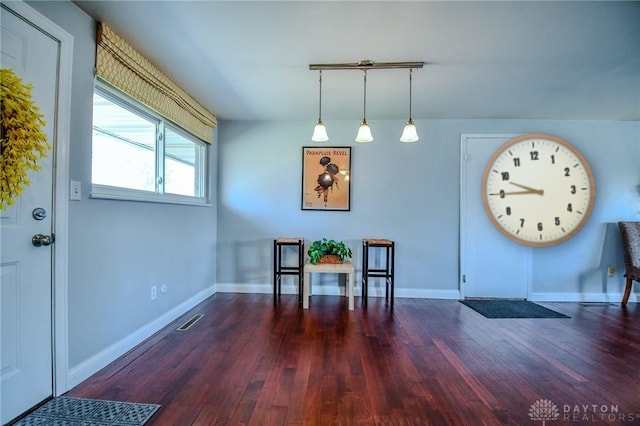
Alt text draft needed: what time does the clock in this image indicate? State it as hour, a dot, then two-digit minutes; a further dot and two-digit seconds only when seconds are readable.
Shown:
9.45
